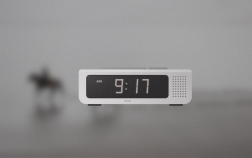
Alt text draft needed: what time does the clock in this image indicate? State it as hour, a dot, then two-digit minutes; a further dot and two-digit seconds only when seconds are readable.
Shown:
9.17
